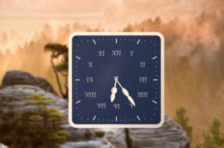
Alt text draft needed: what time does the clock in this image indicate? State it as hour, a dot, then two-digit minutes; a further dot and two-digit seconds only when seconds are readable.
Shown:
6.24
